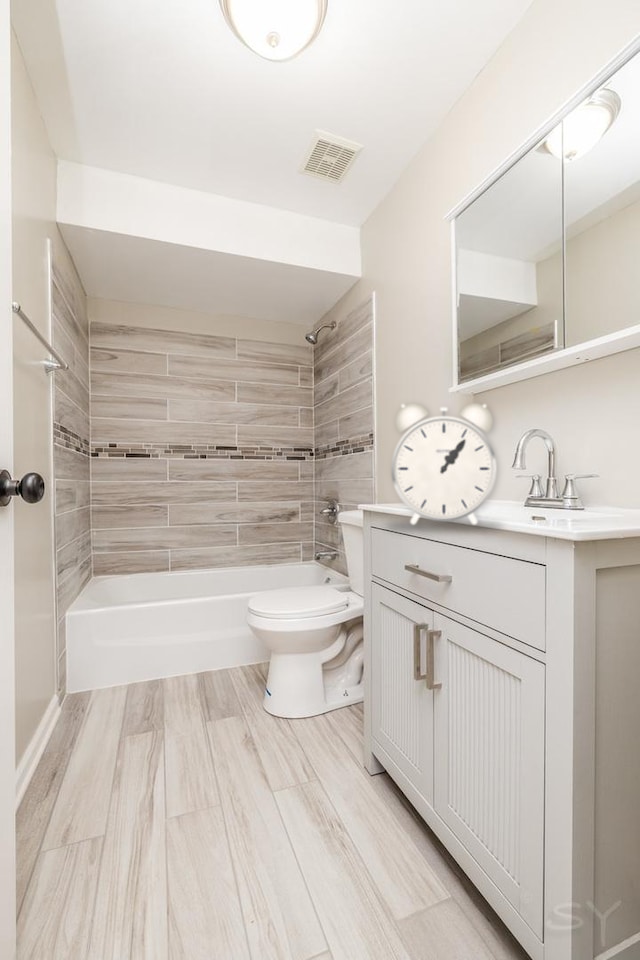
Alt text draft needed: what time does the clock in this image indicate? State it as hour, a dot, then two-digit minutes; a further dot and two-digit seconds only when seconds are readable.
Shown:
1.06
